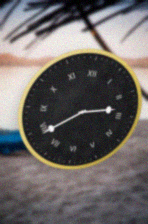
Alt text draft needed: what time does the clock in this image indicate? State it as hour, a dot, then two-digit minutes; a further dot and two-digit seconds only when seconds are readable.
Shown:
2.39
